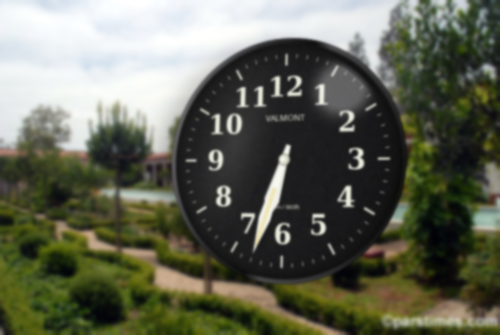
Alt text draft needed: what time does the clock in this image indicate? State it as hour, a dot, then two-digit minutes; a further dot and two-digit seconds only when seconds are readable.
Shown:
6.33
